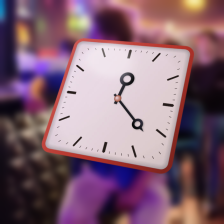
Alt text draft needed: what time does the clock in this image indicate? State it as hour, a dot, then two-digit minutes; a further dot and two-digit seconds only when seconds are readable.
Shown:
12.22
